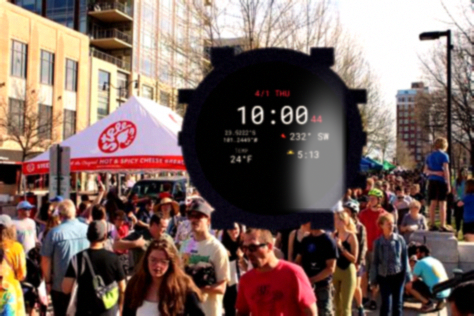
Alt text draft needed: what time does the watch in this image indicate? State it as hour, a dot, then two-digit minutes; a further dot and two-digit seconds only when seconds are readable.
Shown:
10.00.44
